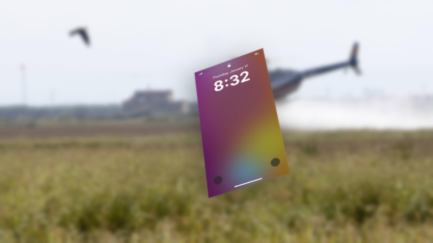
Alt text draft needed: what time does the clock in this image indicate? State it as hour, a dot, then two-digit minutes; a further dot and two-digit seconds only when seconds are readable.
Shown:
8.32
